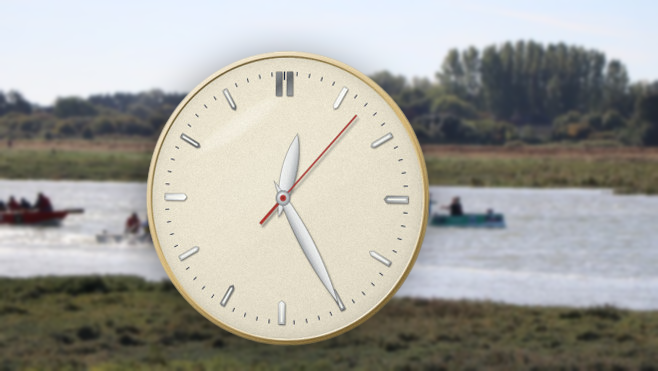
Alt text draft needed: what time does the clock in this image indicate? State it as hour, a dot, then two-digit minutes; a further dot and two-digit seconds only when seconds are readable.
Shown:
12.25.07
